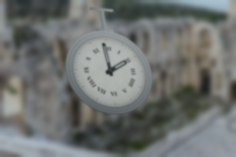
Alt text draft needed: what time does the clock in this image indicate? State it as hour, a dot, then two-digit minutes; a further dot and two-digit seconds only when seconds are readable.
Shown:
1.59
